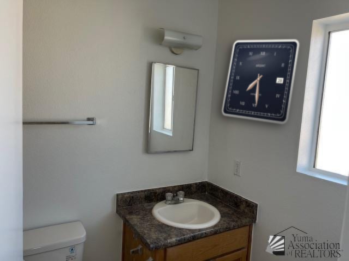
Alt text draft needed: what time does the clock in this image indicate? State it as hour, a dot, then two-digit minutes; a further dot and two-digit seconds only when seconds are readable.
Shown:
7.29
